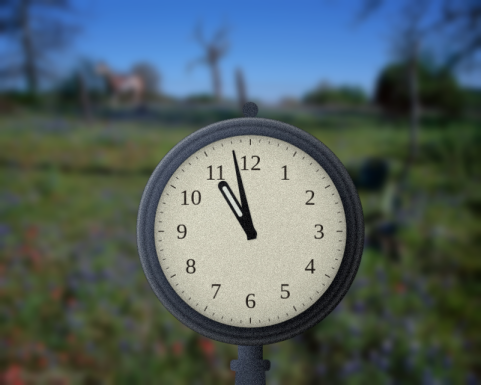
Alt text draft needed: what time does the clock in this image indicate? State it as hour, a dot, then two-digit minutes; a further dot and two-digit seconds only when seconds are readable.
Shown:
10.58
